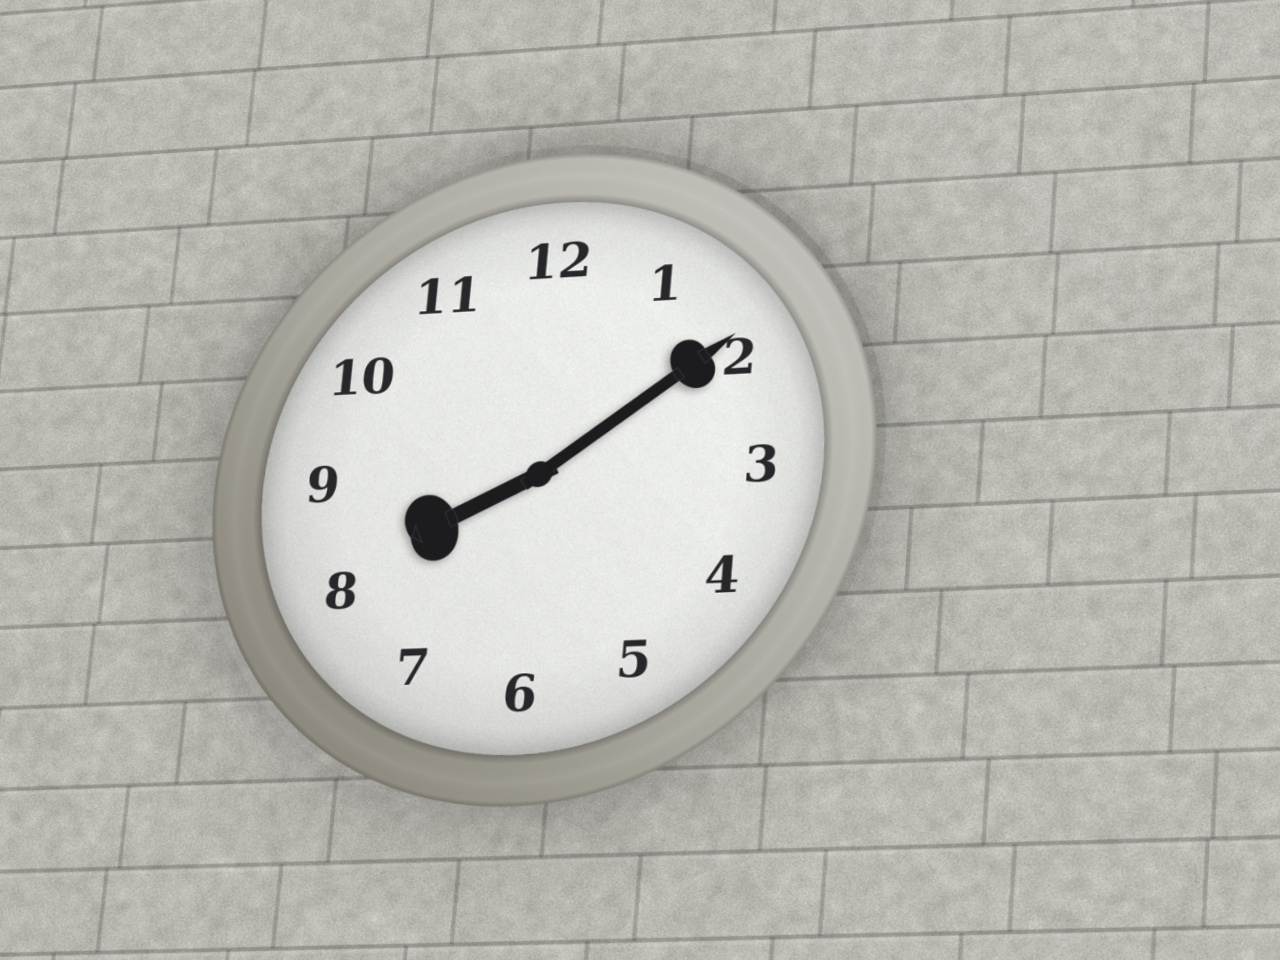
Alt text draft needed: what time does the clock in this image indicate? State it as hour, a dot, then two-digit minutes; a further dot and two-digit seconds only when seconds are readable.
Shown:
8.09
